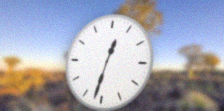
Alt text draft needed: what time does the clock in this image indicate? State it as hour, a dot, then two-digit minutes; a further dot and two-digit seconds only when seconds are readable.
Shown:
12.32
